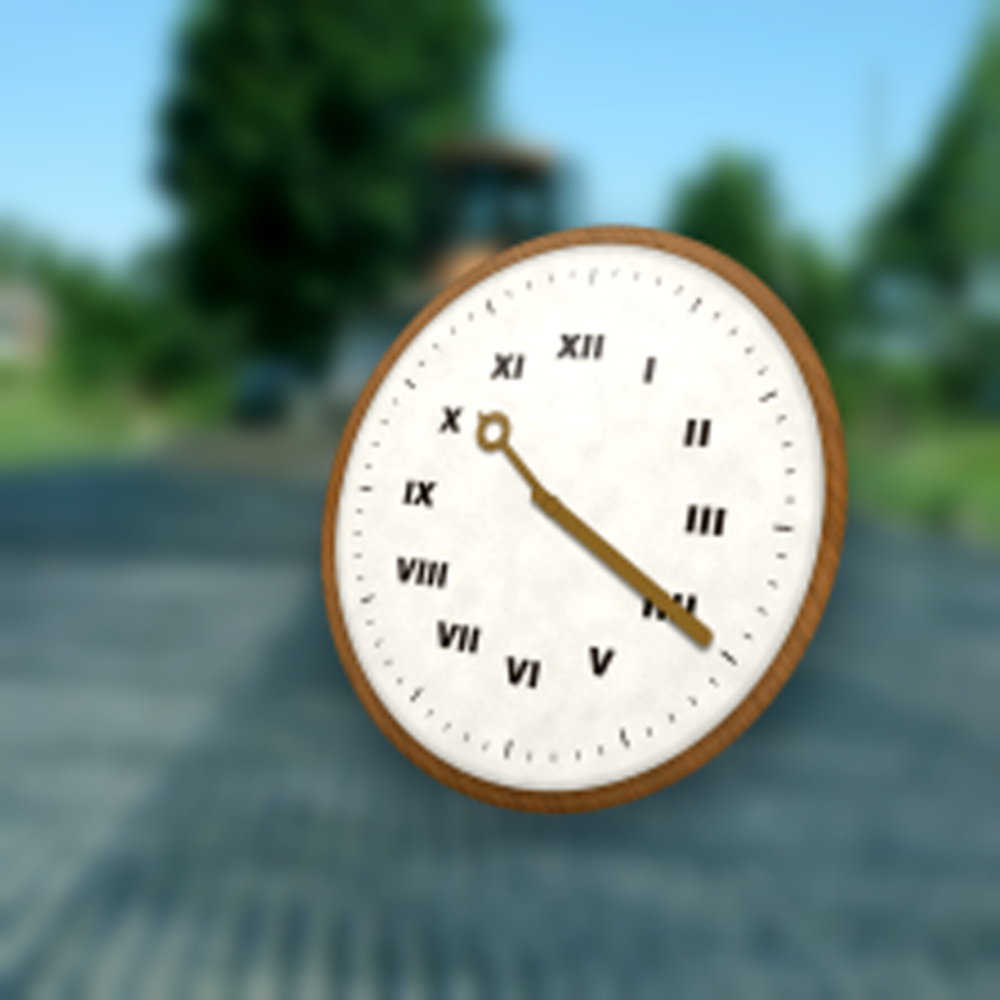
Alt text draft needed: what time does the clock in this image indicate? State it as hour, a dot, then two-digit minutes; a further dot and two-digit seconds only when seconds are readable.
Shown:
10.20
